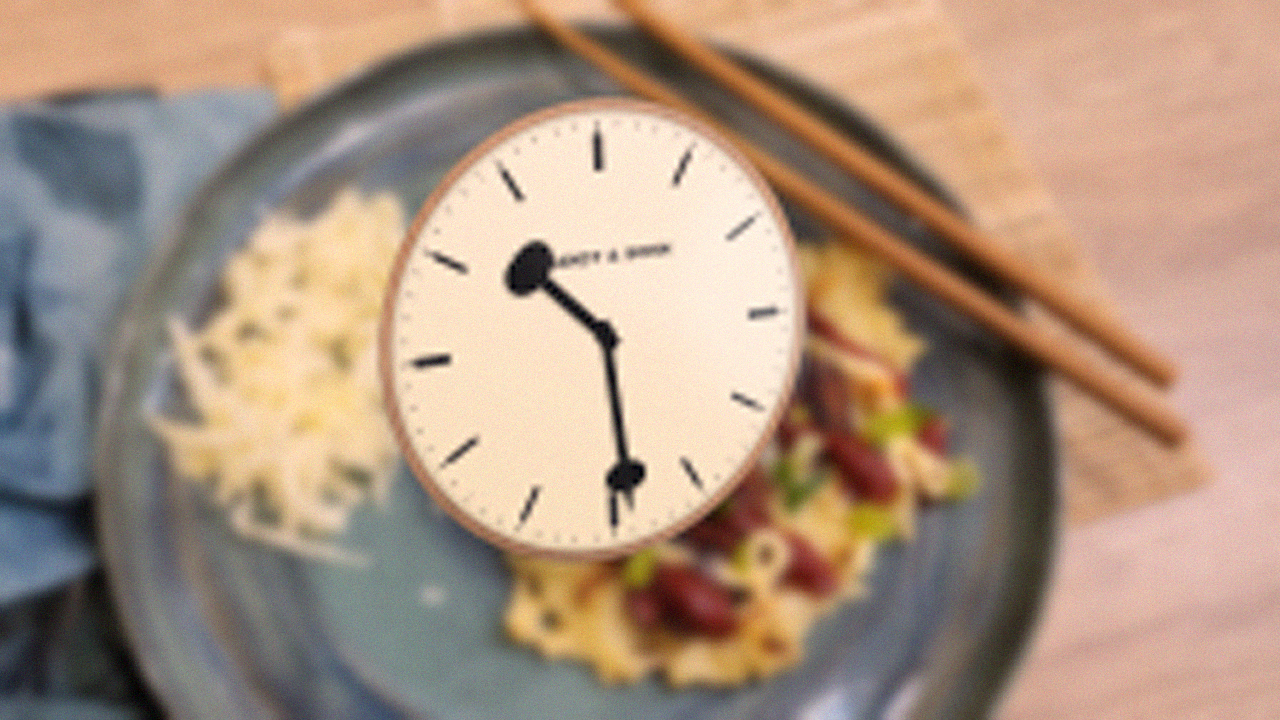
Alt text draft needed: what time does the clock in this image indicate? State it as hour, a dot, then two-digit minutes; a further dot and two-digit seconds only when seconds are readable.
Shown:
10.29
